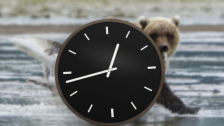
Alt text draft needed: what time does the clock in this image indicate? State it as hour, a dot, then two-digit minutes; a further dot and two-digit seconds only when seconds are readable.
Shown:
12.43
